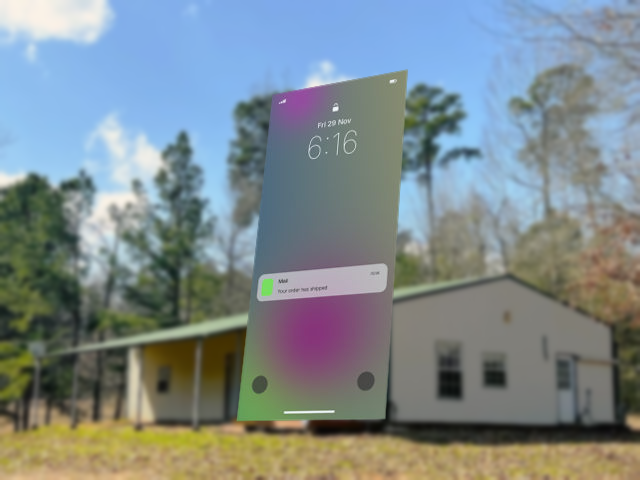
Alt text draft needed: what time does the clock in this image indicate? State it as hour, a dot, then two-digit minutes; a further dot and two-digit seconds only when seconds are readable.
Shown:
6.16
